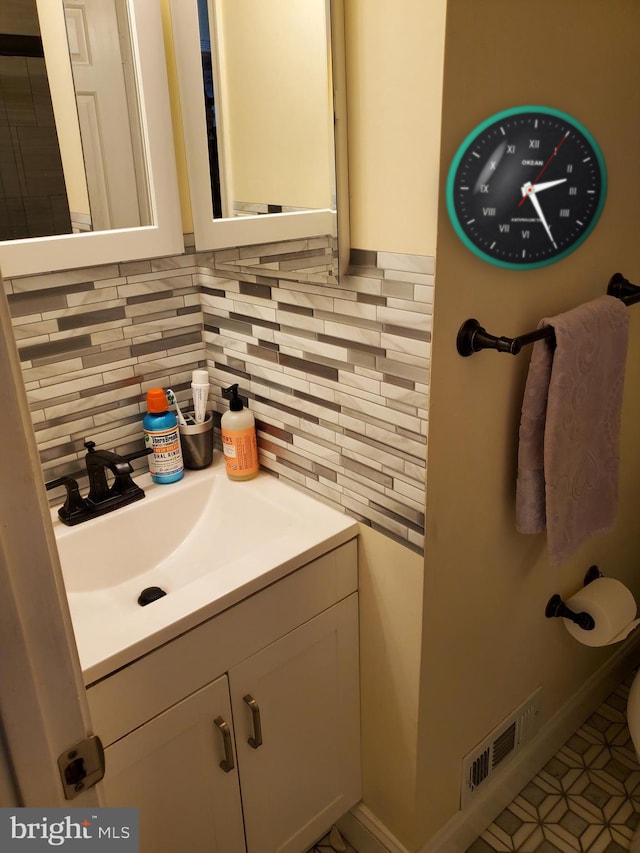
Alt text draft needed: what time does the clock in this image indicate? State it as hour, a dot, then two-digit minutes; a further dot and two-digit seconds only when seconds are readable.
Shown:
2.25.05
